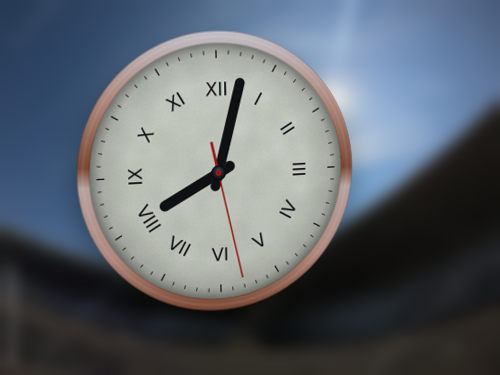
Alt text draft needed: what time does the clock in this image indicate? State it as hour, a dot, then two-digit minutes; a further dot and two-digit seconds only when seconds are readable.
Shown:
8.02.28
